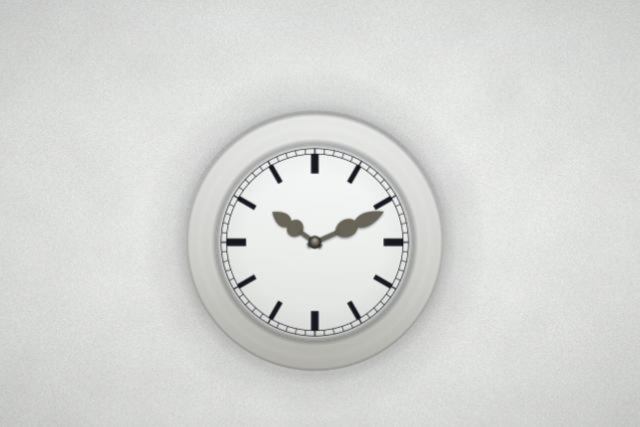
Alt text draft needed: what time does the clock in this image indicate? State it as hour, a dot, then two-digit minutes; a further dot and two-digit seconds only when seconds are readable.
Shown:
10.11
